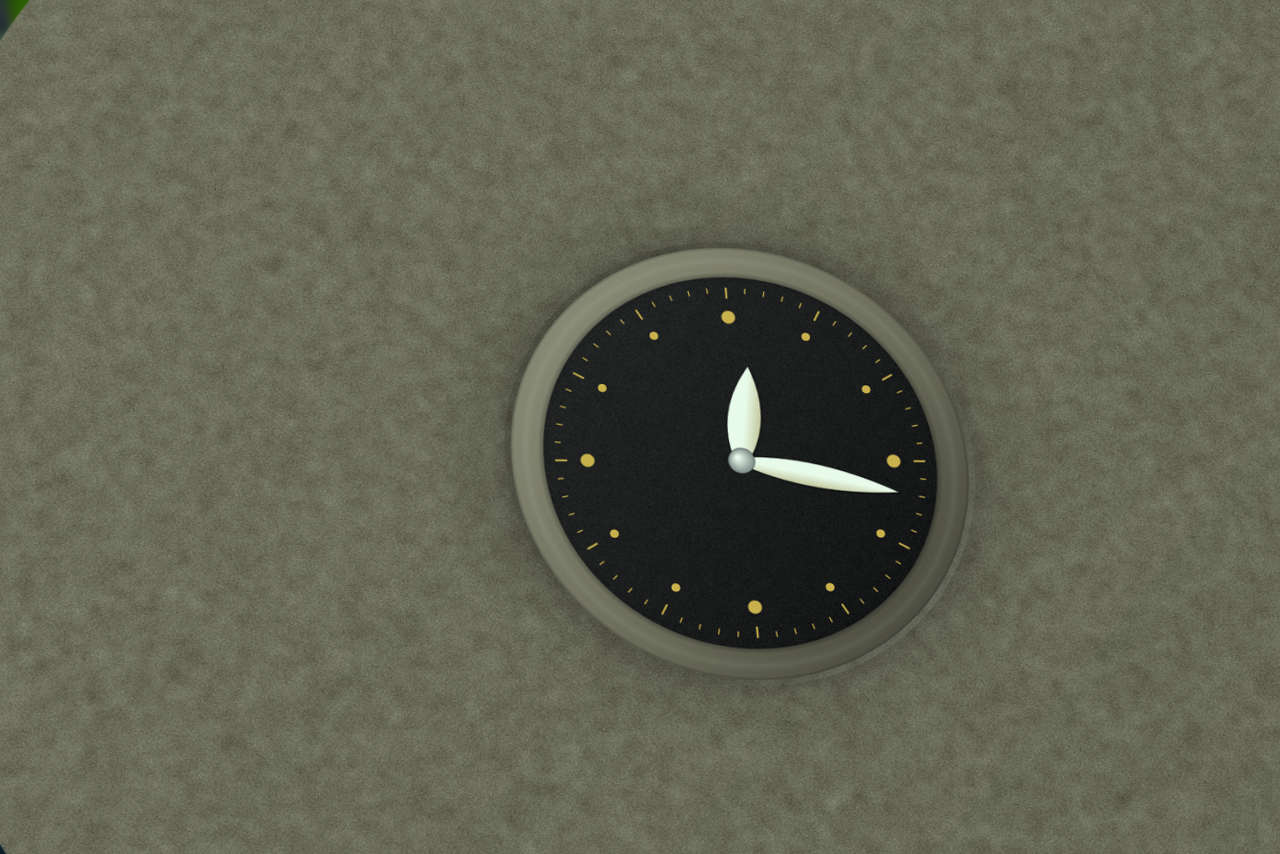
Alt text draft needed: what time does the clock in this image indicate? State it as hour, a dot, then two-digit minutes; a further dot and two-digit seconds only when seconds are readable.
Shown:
12.17
